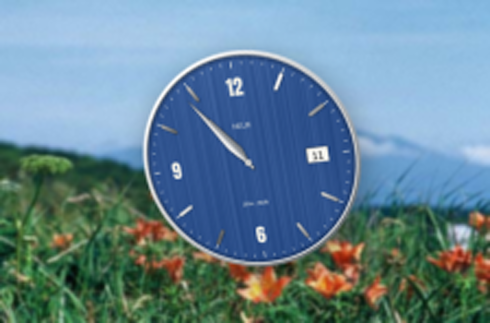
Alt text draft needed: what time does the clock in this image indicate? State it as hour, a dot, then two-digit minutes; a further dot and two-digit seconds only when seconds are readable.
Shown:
10.54
